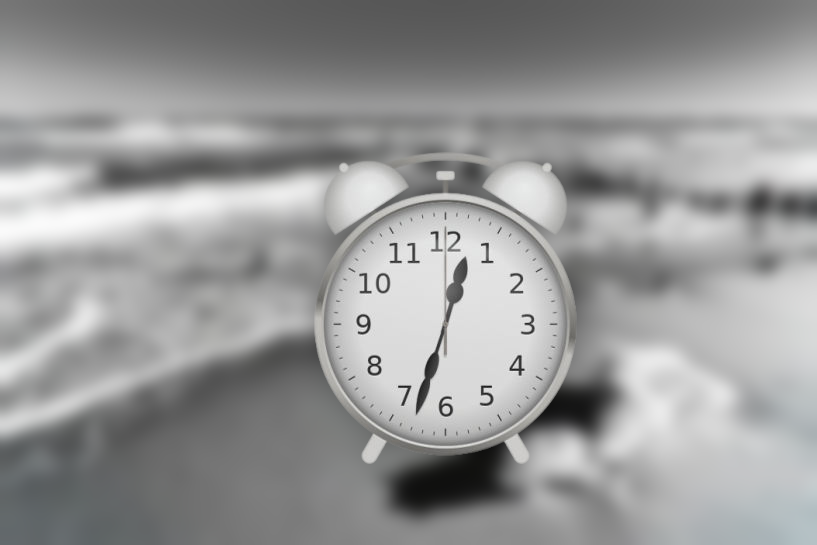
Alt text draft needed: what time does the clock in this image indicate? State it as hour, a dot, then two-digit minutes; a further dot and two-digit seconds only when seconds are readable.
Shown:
12.33.00
